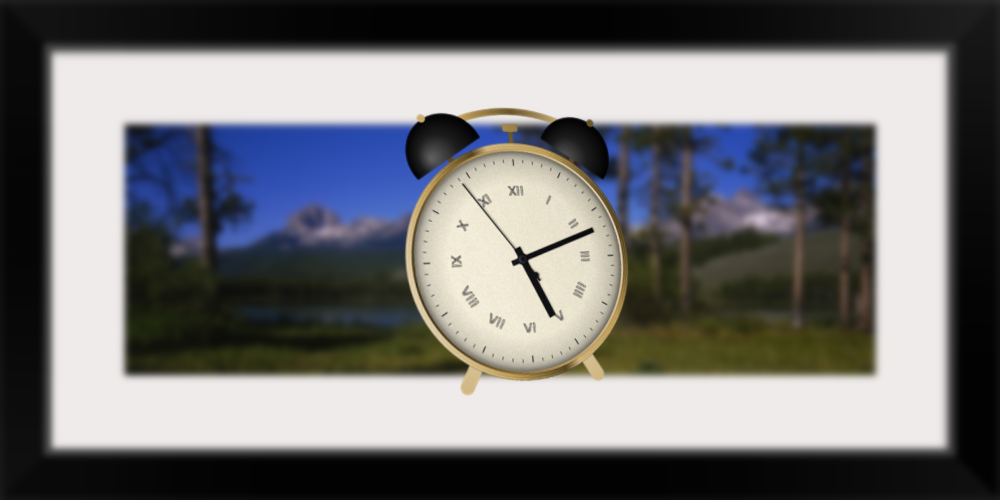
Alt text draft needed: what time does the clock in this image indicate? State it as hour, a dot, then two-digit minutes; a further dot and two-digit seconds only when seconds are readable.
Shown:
5.11.54
